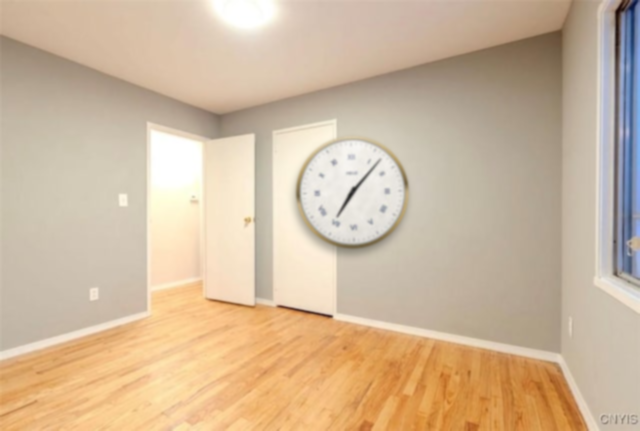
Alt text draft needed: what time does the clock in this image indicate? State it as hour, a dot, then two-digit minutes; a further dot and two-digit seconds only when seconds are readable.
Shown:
7.07
